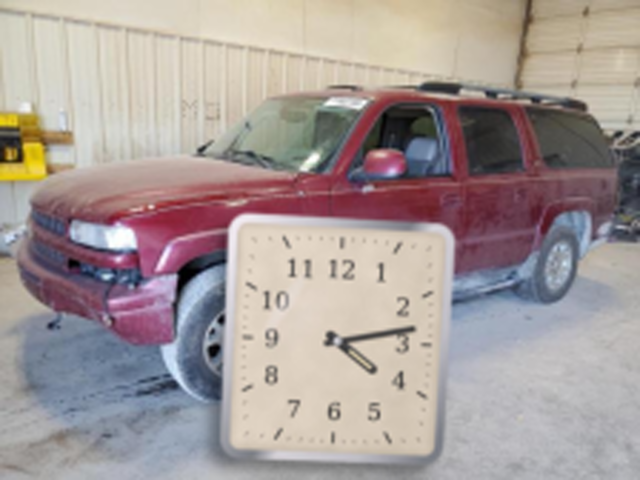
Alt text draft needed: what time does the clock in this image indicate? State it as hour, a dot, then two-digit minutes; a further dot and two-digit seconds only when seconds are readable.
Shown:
4.13
